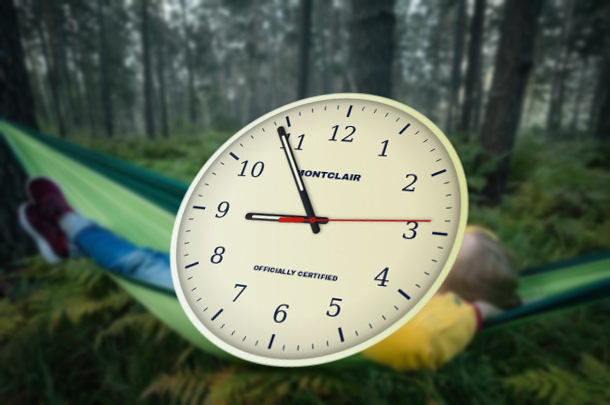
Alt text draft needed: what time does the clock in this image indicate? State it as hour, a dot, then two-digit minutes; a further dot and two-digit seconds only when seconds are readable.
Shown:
8.54.14
